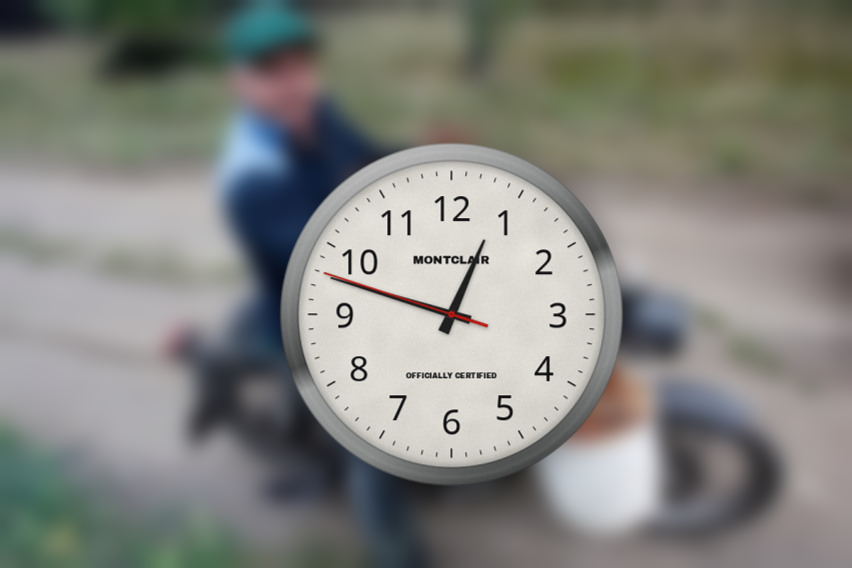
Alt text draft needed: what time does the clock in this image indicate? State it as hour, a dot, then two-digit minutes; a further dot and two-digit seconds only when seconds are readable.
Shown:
12.47.48
